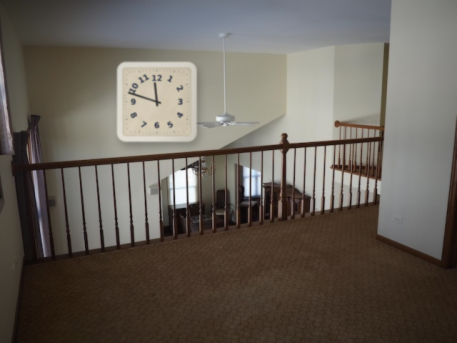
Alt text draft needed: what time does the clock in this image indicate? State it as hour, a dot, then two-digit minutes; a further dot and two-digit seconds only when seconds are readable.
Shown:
11.48
